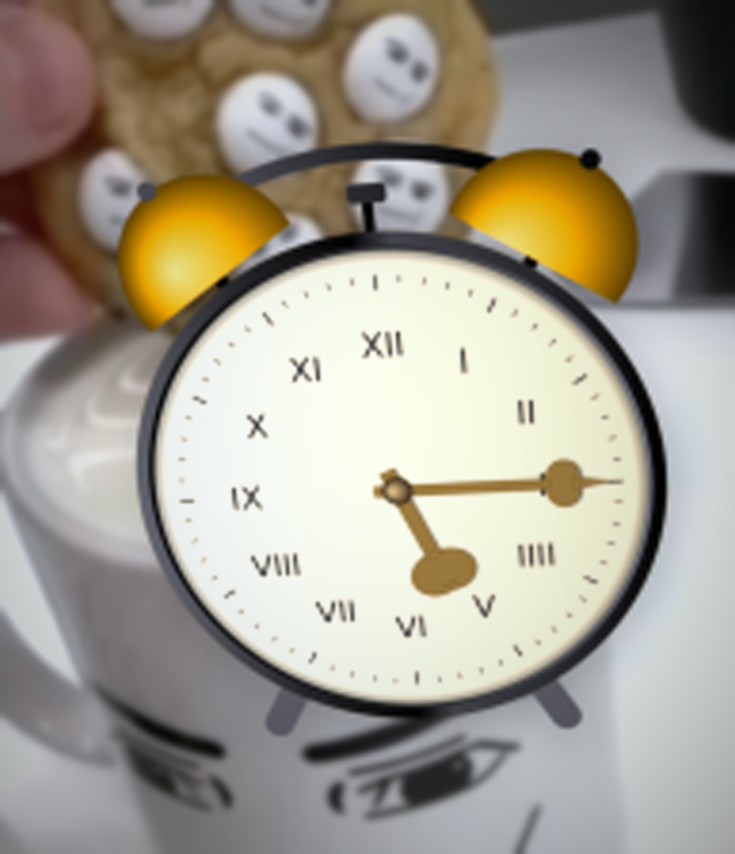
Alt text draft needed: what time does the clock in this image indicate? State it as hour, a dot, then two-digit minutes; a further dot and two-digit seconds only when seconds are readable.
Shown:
5.15
